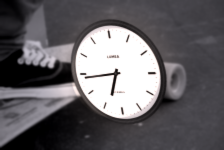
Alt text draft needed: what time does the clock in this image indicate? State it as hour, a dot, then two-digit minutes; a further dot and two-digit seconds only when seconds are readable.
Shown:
6.44
